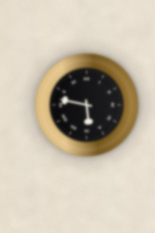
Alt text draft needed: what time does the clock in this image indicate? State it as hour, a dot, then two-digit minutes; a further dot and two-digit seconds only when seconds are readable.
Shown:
5.47
